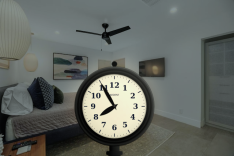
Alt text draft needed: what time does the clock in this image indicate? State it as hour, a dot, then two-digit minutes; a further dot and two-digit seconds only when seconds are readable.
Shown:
7.55
